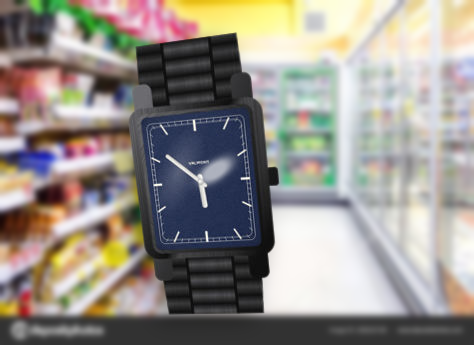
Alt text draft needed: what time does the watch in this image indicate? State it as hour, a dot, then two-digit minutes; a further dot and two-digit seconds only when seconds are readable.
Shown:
5.52
